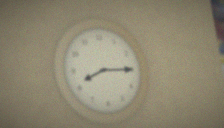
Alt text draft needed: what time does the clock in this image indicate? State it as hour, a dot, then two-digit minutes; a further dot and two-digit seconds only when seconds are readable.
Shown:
8.15
